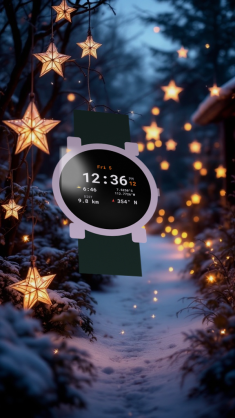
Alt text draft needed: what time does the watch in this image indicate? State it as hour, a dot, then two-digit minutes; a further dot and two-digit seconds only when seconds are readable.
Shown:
12.36
